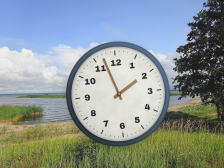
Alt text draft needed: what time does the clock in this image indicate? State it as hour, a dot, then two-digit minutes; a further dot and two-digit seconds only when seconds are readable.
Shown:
1.57
